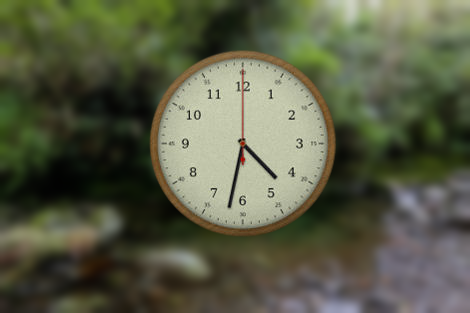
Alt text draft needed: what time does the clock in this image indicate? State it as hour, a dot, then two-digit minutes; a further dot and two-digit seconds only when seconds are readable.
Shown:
4.32.00
